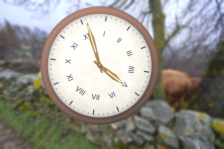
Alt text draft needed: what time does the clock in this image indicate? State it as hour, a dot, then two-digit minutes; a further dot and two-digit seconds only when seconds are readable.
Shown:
5.01
